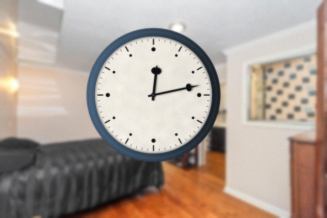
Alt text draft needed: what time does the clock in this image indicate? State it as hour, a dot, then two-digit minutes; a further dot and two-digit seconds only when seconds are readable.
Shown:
12.13
